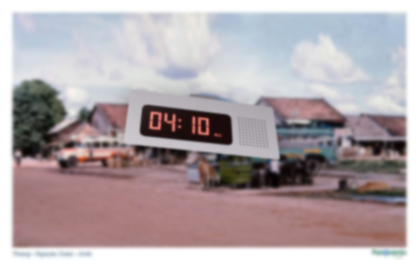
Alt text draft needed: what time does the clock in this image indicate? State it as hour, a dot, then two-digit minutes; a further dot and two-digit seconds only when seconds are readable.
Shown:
4.10
